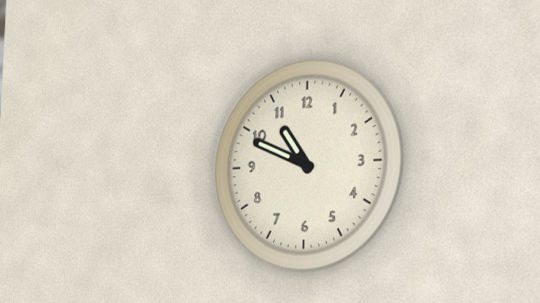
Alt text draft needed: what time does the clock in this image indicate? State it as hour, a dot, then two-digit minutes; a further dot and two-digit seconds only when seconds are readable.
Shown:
10.49
